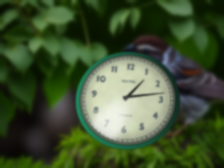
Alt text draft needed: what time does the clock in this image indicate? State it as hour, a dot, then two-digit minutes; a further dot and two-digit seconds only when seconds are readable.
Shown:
1.13
